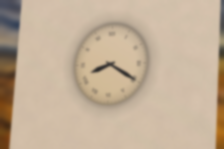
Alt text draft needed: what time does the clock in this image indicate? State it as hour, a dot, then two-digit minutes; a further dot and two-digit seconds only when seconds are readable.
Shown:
8.20
